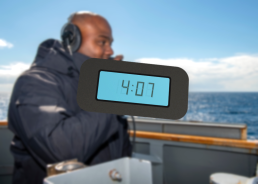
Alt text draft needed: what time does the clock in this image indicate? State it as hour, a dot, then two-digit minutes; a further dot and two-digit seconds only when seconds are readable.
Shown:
4.07
